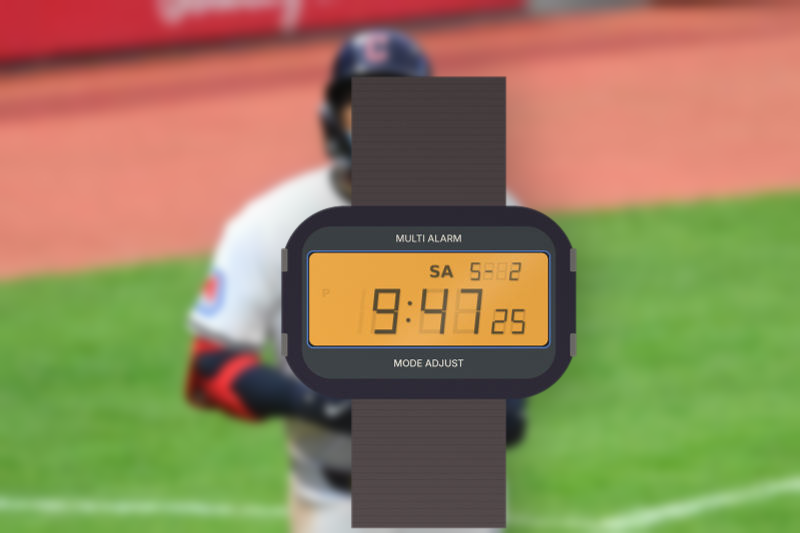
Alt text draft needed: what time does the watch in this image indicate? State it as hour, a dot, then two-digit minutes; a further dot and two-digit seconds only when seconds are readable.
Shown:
9.47.25
